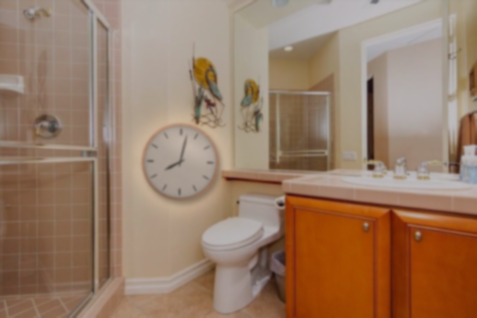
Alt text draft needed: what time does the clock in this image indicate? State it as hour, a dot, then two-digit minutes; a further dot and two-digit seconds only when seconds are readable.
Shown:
8.02
